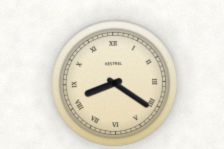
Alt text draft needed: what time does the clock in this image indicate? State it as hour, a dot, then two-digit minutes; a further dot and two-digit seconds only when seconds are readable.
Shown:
8.21
